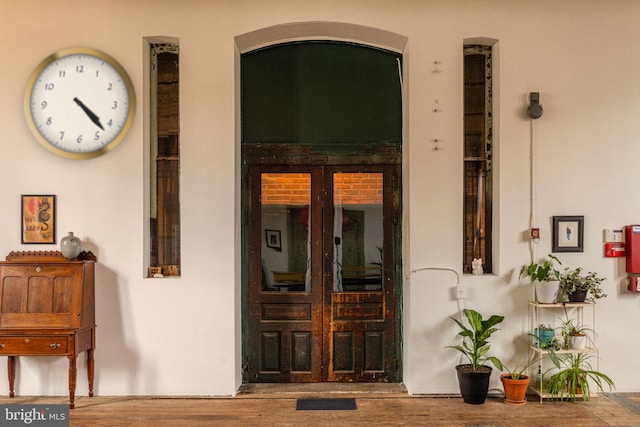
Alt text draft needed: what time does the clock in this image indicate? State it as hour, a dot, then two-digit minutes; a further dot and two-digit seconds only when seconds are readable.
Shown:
4.23
